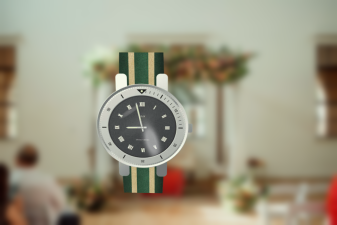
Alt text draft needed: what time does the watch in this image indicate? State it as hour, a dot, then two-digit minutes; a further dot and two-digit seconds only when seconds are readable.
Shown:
8.58
